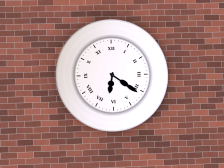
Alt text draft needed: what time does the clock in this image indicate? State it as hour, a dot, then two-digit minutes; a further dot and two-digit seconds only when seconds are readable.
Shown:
6.21
